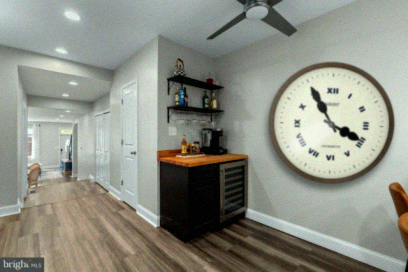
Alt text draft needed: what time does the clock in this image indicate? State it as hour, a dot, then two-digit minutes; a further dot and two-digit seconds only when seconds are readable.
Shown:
3.55
